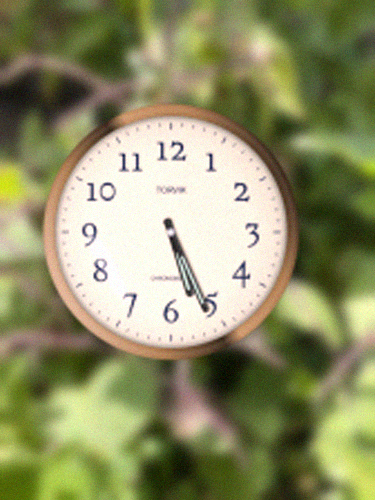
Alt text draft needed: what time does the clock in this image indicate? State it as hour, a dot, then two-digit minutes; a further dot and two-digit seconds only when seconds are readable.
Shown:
5.26
